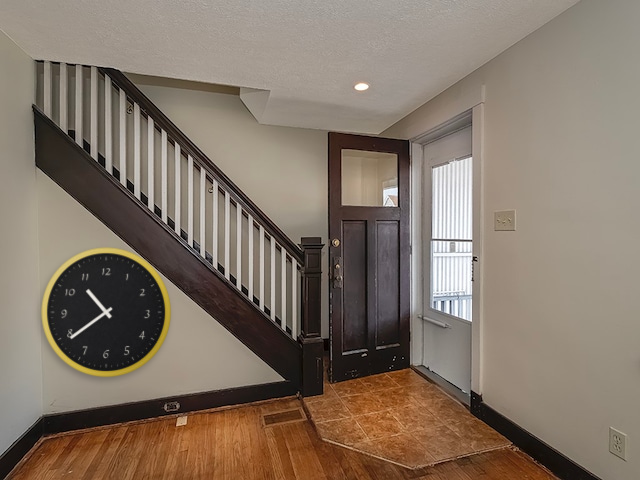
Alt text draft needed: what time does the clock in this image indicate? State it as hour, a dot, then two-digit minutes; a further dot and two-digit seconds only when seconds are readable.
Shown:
10.39
